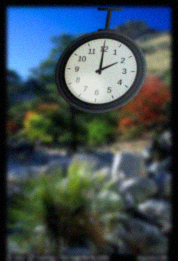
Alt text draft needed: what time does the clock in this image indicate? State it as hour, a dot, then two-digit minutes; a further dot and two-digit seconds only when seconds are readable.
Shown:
2.00
